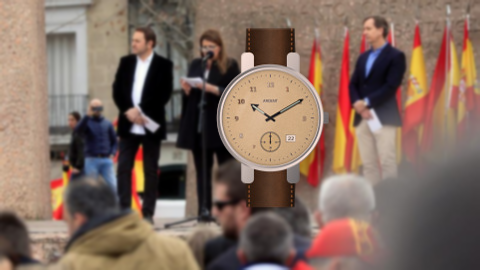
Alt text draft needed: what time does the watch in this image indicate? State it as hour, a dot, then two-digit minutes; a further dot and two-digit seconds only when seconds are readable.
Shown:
10.10
